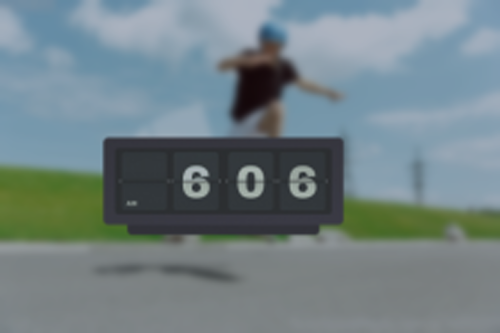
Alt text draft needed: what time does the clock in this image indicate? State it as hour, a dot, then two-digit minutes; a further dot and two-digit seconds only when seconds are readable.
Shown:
6.06
